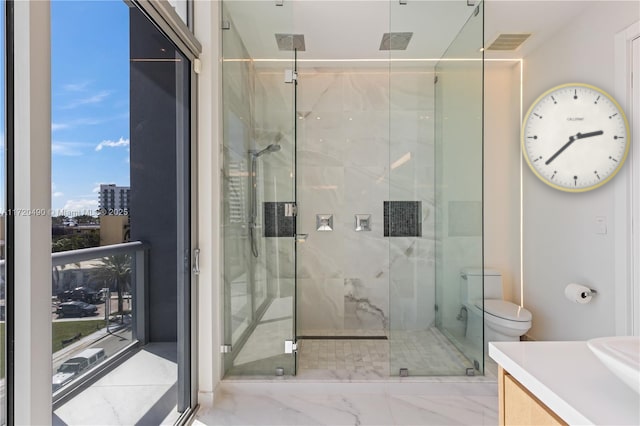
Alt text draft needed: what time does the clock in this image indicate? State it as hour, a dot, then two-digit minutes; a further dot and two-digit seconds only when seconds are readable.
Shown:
2.38
